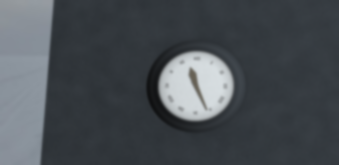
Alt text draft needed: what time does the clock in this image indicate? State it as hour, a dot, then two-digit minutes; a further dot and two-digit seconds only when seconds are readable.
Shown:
11.26
